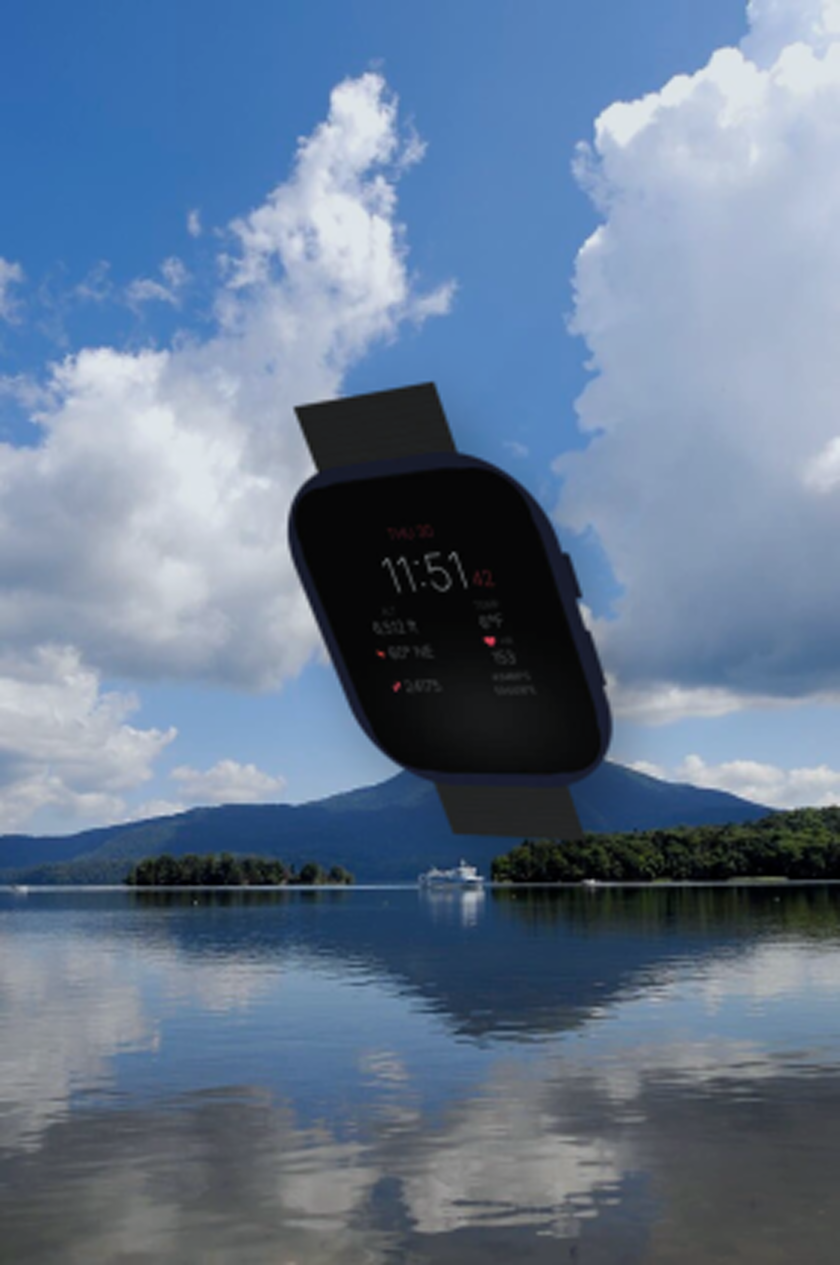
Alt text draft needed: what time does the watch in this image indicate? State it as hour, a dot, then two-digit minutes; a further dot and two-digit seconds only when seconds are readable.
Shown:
11.51
